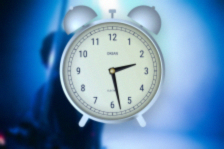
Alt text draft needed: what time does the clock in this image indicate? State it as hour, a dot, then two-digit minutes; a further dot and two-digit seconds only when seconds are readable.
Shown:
2.28
